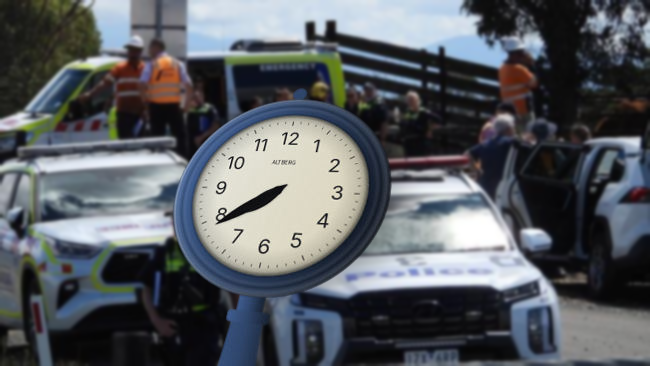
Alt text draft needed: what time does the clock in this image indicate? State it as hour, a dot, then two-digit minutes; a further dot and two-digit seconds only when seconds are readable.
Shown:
7.39
